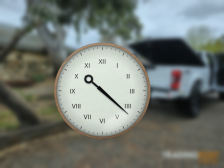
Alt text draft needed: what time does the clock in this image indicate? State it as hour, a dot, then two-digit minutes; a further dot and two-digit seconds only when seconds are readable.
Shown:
10.22
